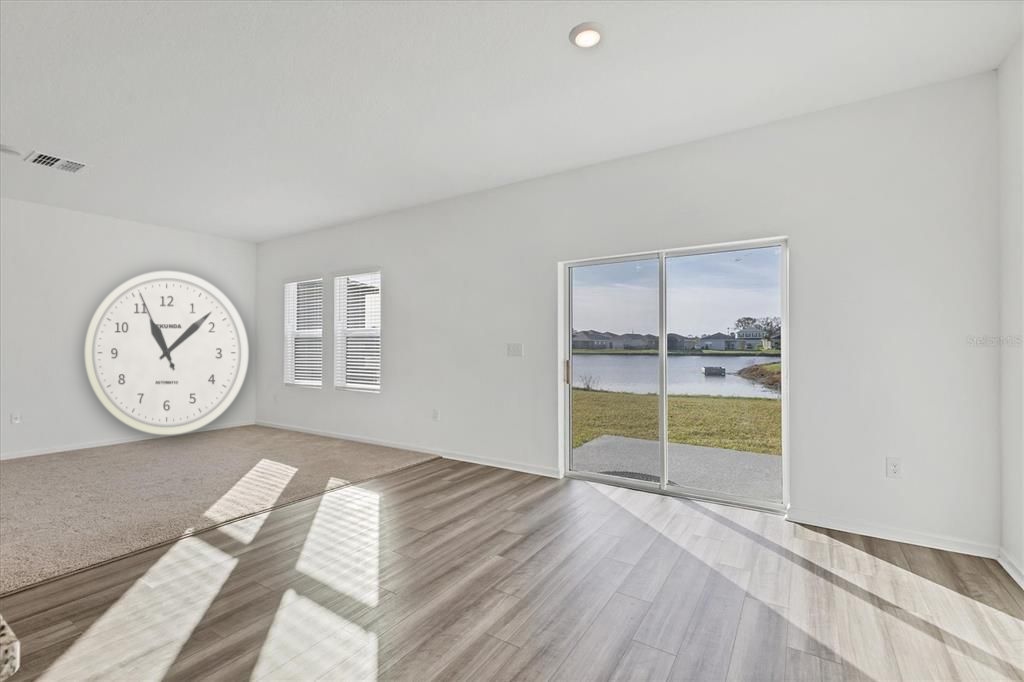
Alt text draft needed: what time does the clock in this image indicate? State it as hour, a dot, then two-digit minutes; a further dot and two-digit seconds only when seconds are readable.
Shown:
11.07.56
